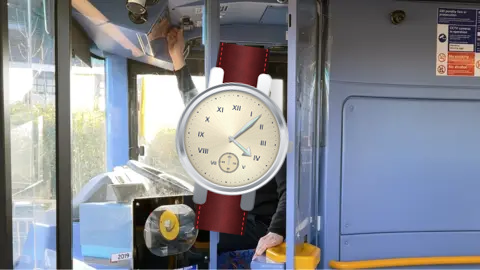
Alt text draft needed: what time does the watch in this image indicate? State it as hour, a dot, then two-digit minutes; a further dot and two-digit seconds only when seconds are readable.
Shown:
4.07
